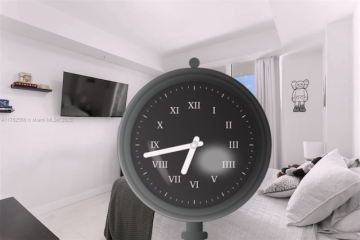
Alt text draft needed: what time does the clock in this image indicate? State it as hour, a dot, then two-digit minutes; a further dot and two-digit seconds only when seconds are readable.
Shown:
6.43
